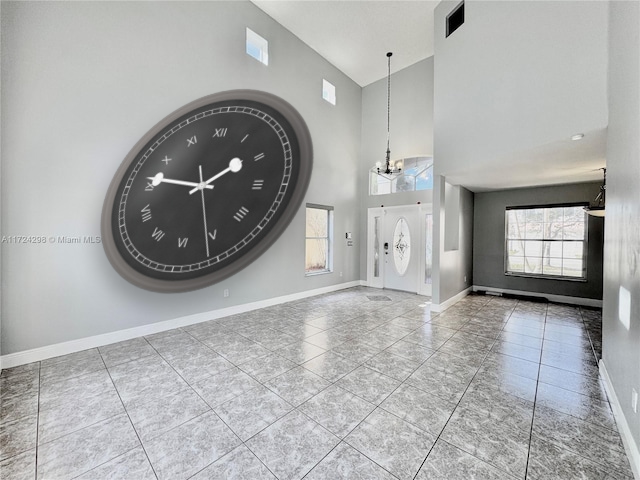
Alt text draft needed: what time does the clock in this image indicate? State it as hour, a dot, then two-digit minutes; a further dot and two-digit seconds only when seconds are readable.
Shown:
1.46.26
